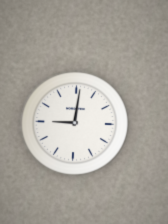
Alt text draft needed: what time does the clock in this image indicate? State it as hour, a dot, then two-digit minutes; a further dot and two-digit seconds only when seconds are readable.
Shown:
9.01
